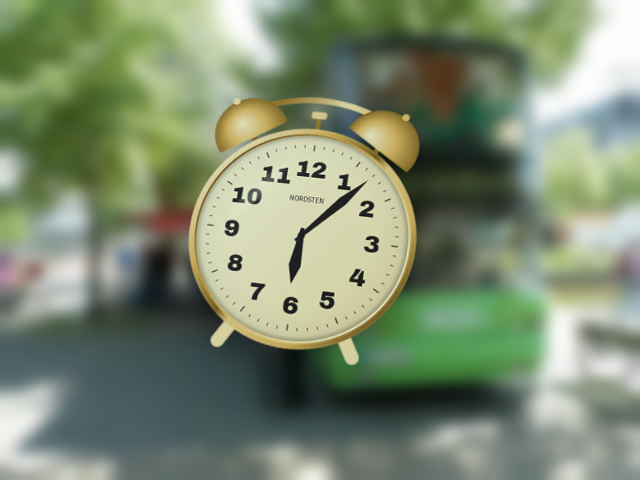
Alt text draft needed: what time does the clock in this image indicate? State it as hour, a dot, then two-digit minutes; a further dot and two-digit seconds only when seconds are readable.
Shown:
6.07
